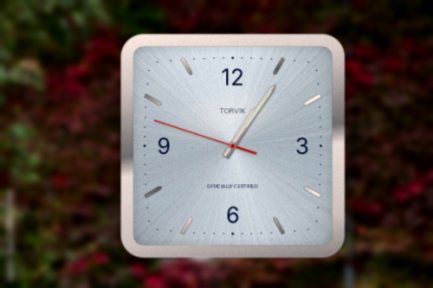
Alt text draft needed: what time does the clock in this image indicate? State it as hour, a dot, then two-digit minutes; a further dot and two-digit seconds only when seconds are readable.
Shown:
1.05.48
